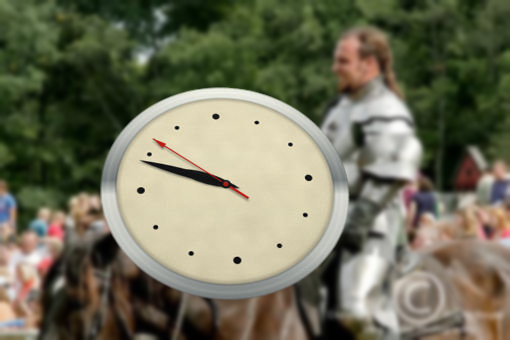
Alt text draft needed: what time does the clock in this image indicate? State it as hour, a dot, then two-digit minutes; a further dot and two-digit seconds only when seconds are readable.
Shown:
9.48.52
